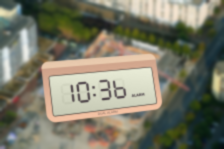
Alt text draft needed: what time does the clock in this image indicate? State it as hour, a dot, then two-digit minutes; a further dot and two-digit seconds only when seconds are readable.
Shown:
10.36
